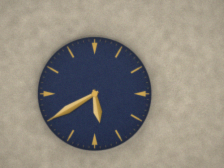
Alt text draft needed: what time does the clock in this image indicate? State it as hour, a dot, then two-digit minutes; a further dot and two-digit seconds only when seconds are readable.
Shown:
5.40
